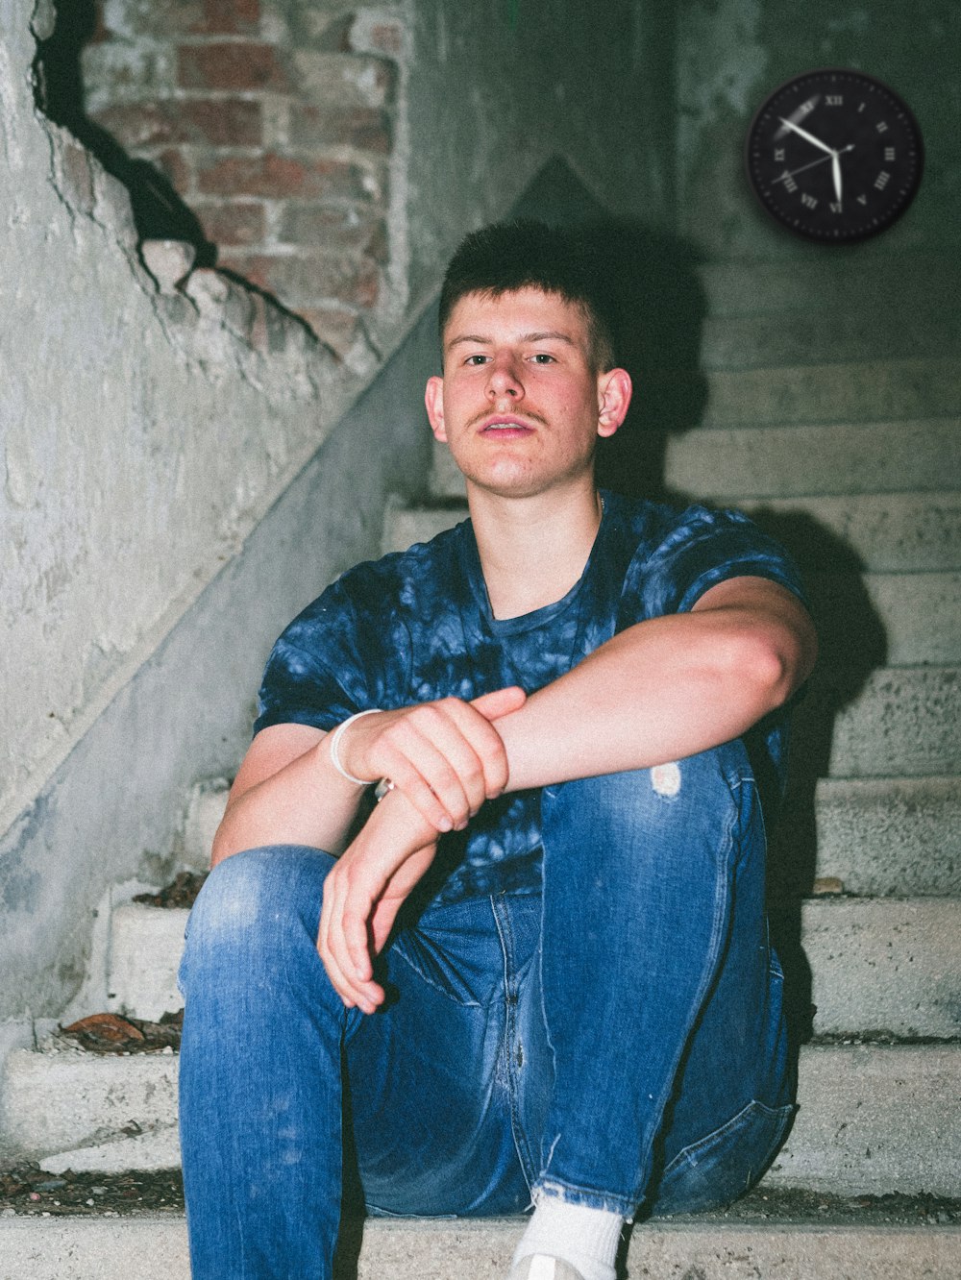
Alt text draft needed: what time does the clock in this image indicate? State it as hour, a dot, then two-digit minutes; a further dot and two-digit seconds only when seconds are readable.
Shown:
5.50.41
